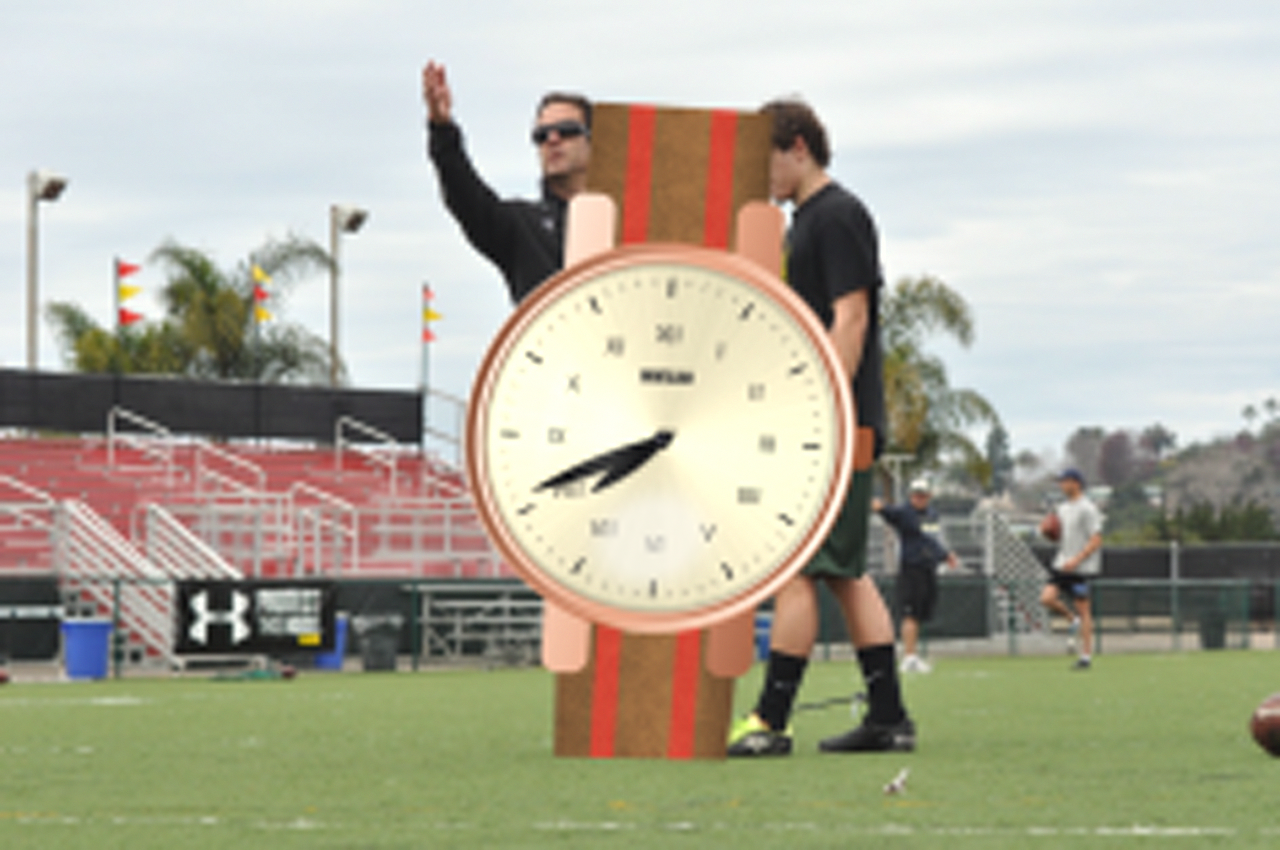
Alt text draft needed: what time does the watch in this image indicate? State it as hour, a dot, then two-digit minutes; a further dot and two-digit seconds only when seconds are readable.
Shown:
7.41
